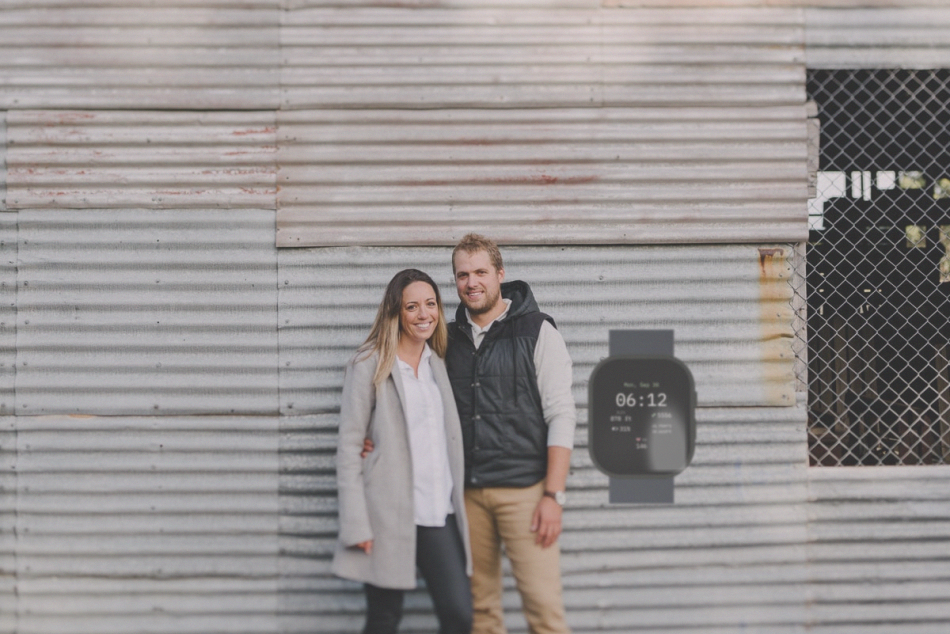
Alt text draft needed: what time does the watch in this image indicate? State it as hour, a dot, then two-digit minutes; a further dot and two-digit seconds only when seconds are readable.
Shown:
6.12
